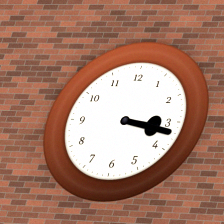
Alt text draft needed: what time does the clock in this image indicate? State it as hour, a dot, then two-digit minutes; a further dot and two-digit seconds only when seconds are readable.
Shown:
3.17
